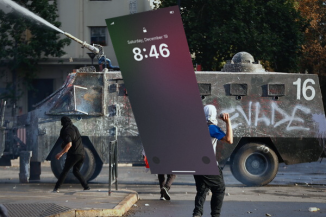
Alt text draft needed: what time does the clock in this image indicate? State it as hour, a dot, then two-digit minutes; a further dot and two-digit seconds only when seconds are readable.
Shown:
8.46
